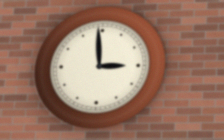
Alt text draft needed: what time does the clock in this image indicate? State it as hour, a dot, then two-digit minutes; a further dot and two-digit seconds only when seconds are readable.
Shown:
2.59
